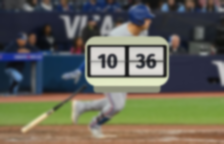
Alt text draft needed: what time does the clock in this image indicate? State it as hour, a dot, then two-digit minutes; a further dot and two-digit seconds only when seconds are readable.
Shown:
10.36
